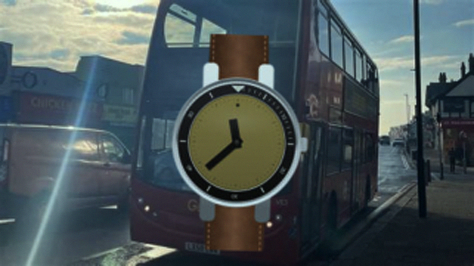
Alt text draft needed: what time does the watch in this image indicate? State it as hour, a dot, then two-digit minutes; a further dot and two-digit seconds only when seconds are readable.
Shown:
11.38
